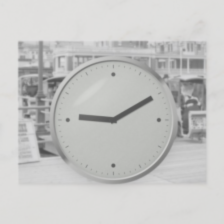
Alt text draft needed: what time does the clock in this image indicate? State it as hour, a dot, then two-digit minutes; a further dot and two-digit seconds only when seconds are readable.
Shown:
9.10
